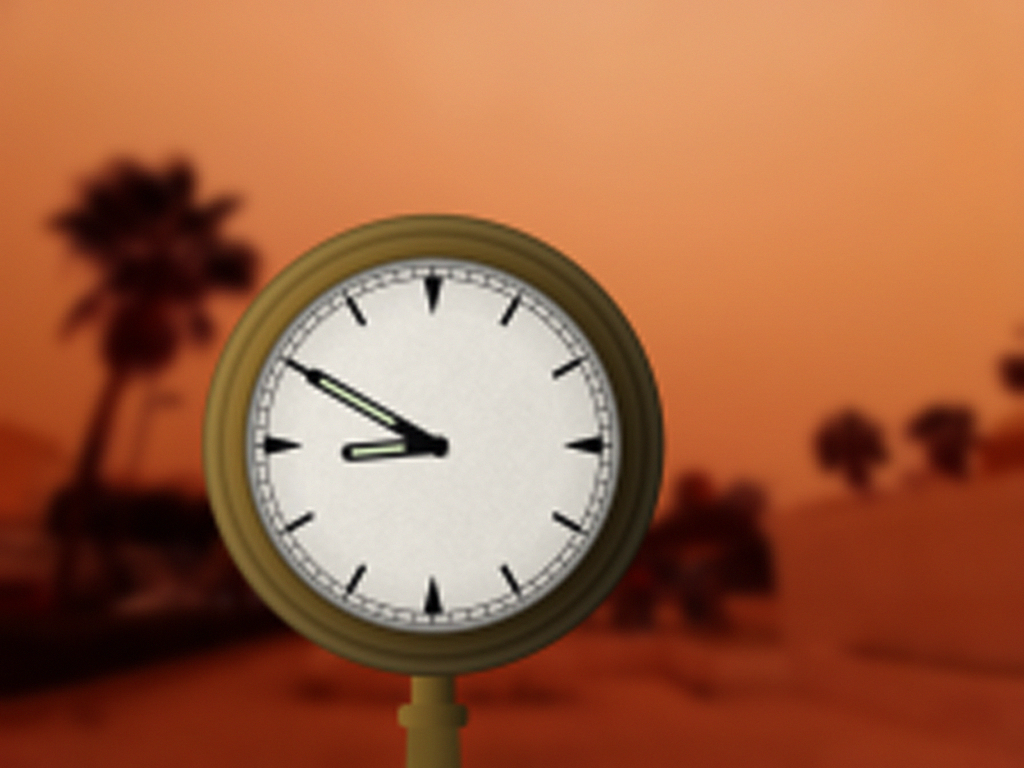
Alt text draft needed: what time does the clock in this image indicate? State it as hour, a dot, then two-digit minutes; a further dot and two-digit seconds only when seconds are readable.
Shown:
8.50
